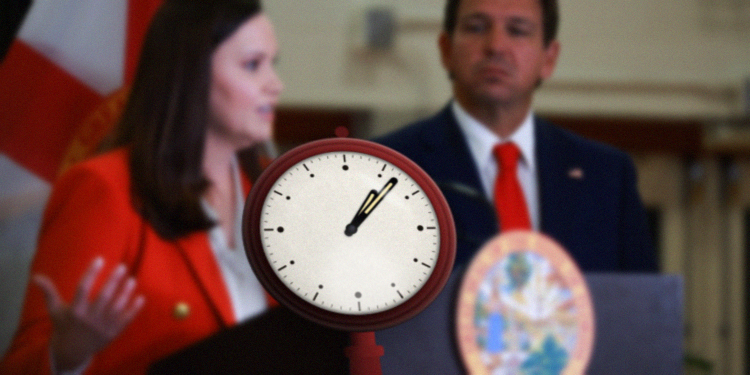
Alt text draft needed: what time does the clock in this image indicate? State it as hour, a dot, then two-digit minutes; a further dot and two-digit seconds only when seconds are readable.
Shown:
1.07
